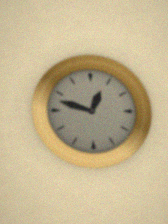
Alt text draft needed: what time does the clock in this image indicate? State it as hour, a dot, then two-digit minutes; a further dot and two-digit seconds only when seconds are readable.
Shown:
12.48
